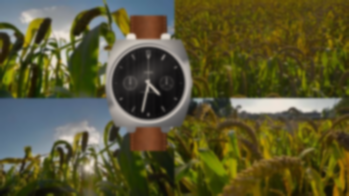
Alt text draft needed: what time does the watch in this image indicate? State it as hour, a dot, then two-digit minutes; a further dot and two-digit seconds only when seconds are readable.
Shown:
4.32
